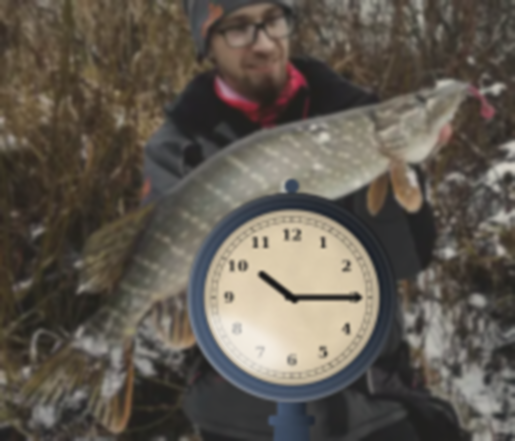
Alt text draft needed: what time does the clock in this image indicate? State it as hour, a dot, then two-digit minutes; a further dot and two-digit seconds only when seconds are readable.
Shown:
10.15
